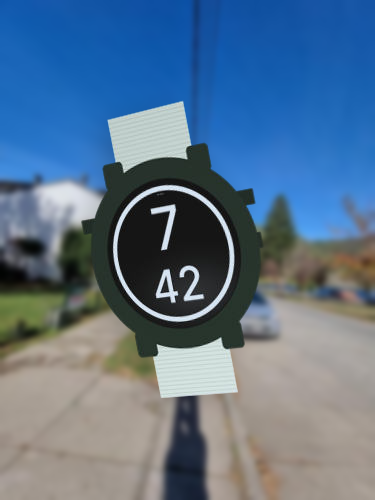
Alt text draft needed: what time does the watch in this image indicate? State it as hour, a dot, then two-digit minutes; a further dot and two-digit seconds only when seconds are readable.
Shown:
7.42
